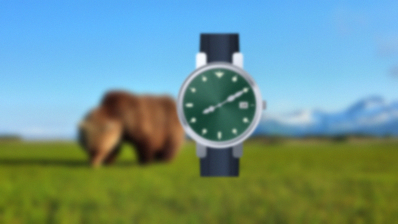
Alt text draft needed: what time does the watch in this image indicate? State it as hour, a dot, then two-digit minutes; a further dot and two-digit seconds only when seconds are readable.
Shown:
8.10
